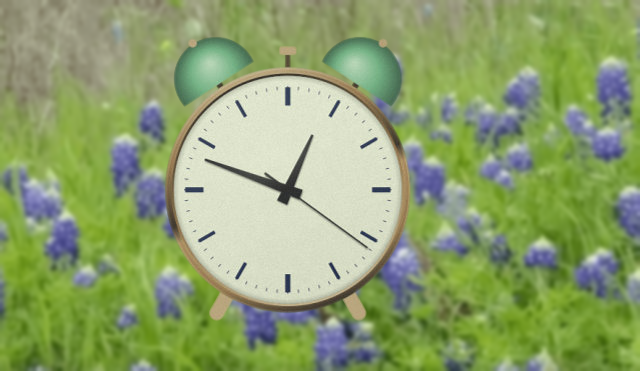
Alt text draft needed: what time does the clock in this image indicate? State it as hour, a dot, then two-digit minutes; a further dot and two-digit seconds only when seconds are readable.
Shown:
12.48.21
